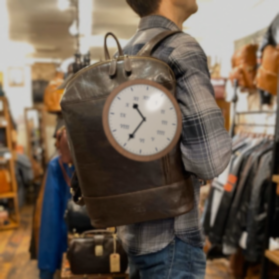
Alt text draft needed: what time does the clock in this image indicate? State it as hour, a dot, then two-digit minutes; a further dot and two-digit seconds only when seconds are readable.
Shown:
10.35
